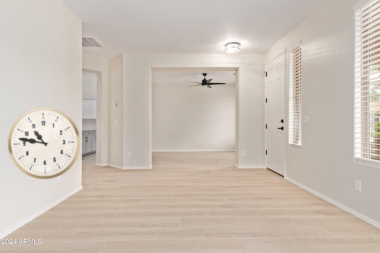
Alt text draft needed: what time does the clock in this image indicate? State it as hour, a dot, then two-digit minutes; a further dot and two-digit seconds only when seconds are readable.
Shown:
10.47
